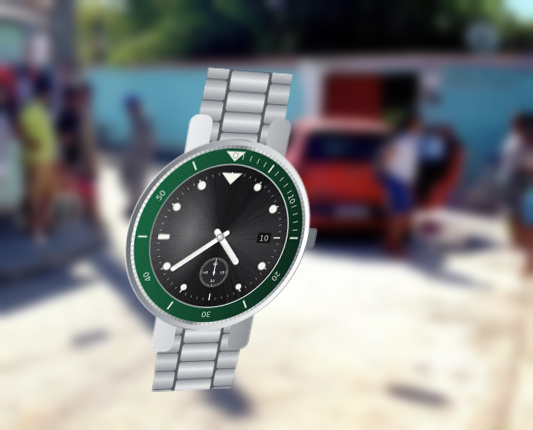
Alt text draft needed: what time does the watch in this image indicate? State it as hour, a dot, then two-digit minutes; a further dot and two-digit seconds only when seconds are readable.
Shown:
4.39
